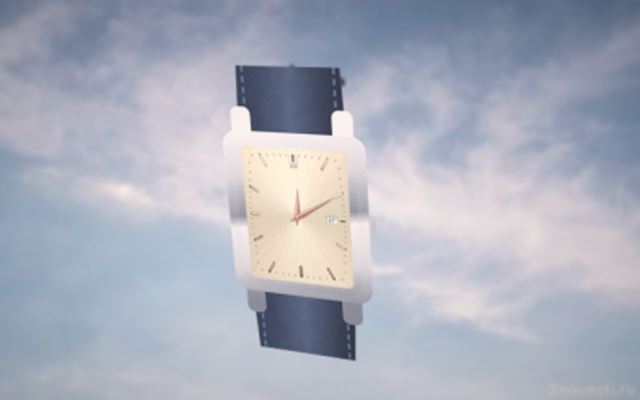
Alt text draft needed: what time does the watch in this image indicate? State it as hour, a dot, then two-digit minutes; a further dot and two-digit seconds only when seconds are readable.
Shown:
12.10
